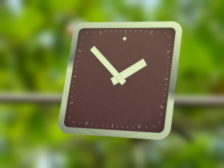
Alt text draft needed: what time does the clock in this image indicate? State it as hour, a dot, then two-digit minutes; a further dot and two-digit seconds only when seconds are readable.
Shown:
1.52
